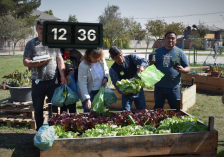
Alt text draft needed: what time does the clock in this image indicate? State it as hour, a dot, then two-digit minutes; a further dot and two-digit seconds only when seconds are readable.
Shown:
12.36
